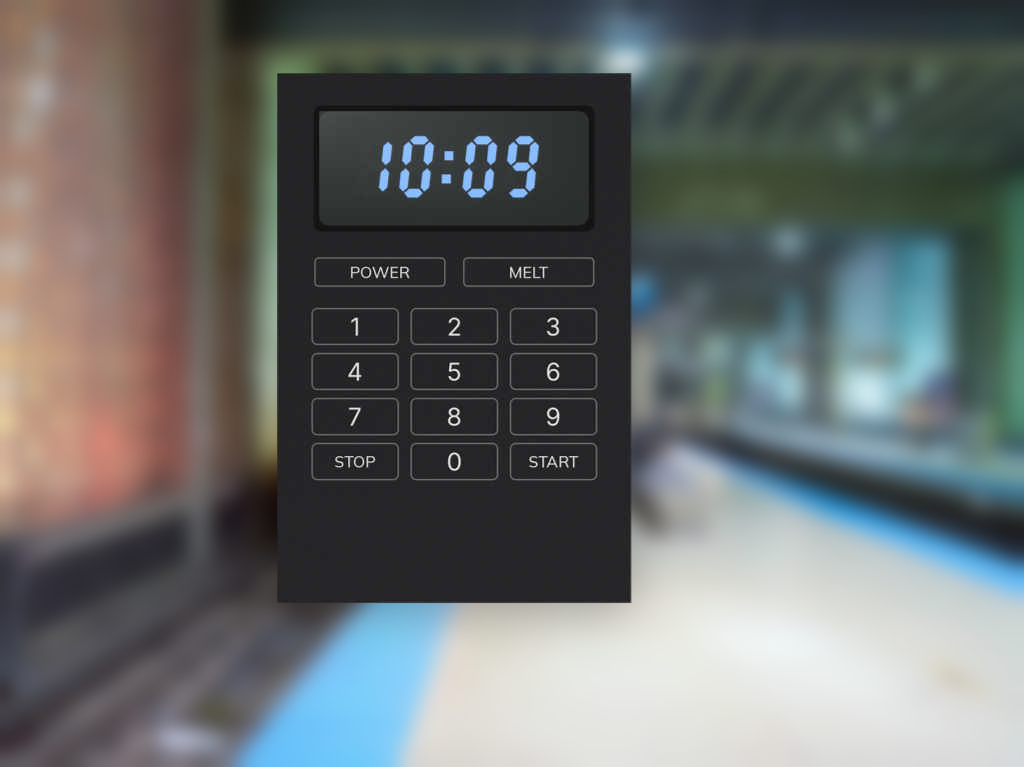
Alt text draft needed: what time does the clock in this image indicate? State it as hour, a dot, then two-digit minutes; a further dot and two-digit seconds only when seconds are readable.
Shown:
10.09
